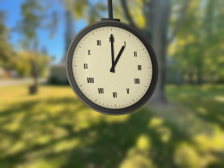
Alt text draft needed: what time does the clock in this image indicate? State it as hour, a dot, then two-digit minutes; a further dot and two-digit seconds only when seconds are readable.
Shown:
1.00
